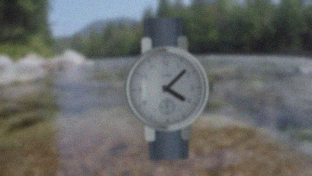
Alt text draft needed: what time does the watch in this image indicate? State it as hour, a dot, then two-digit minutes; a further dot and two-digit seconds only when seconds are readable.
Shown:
4.08
